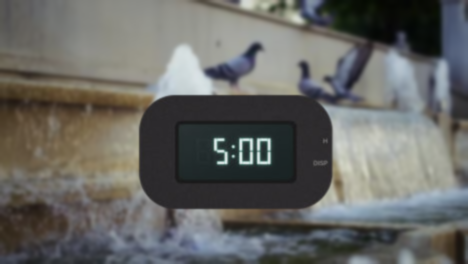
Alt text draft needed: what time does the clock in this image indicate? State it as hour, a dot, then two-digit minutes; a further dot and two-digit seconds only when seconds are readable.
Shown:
5.00
